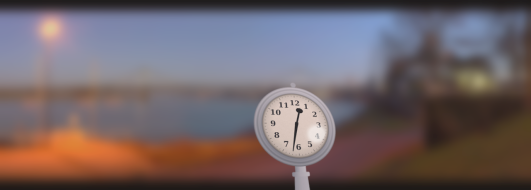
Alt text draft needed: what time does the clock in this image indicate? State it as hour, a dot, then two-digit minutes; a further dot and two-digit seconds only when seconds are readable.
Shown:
12.32
